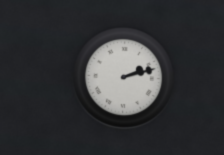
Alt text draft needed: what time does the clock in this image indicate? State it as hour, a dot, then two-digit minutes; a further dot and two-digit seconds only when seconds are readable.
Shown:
2.12
